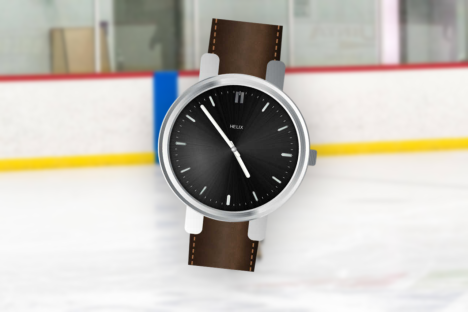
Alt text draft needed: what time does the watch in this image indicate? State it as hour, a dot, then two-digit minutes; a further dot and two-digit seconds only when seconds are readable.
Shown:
4.53
